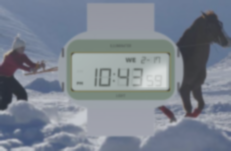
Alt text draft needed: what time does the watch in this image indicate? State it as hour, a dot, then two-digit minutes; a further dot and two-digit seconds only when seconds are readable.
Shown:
10.43.59
